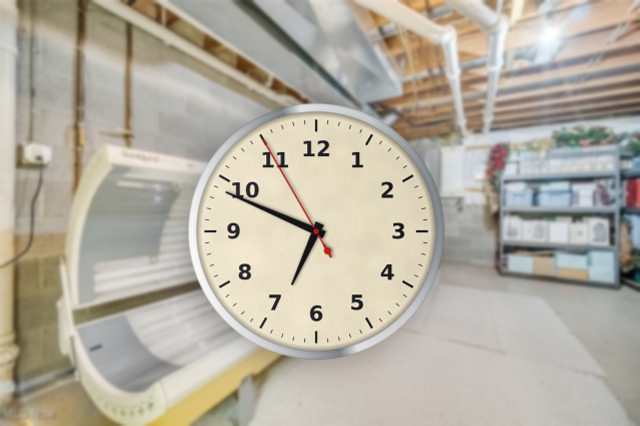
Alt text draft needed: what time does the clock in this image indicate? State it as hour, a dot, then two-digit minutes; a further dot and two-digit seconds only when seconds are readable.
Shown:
6.48.55
